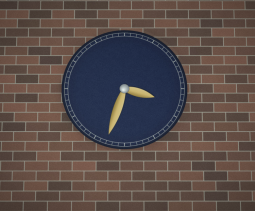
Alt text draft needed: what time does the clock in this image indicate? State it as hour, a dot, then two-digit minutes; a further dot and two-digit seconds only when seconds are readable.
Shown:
3.33
